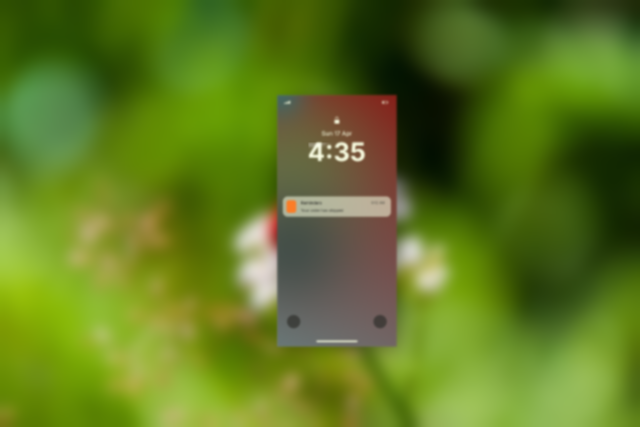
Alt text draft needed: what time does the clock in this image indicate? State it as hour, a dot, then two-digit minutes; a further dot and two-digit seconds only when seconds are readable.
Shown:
4.35
